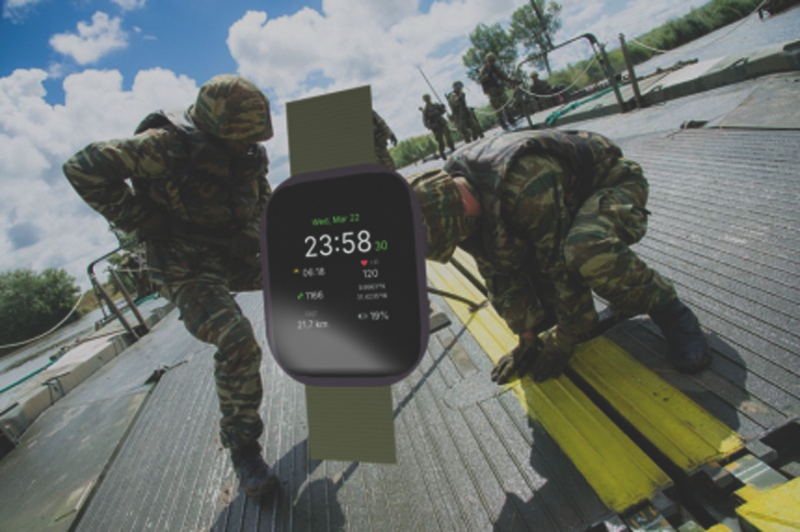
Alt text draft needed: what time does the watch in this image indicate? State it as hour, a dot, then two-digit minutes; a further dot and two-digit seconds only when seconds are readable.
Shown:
23.58
